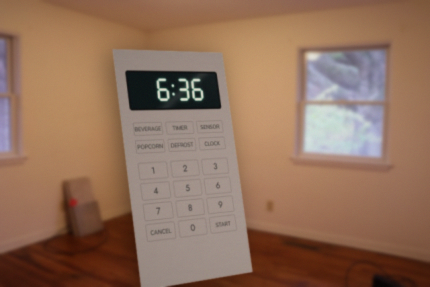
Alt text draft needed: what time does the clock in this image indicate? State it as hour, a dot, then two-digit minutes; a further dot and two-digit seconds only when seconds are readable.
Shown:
6.36
